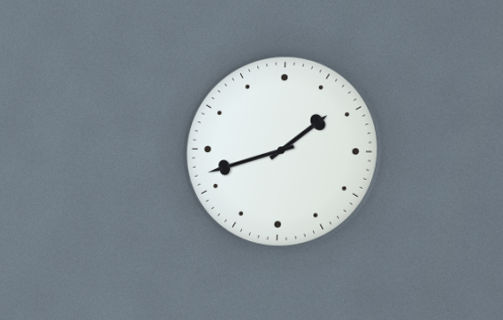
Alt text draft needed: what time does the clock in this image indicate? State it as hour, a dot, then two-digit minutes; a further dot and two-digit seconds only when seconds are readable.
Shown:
1.42
